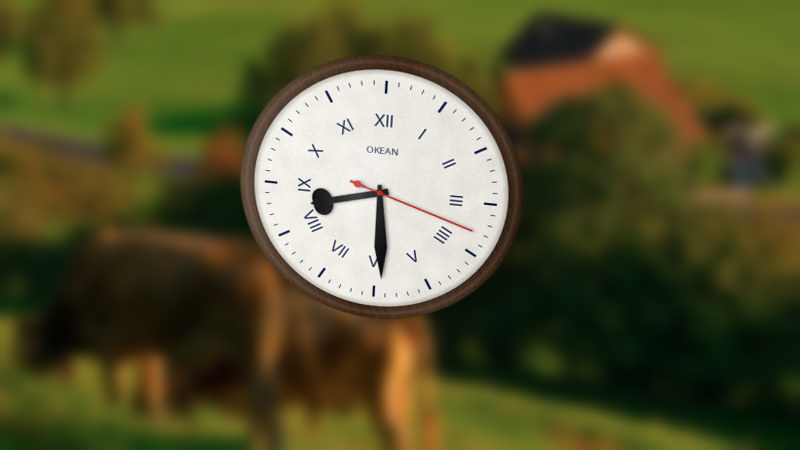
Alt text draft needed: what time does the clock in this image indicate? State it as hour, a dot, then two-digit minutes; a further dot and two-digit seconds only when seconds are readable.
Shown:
8.29.18
